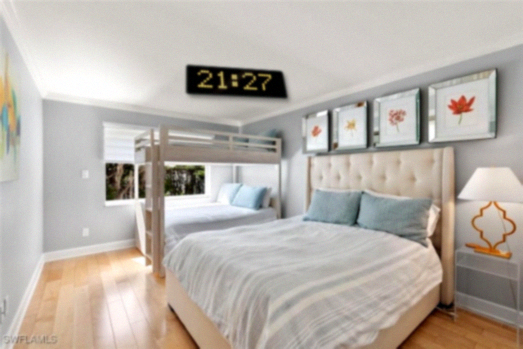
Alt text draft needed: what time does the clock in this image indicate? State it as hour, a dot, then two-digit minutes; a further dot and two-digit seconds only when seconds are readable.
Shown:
21.27
